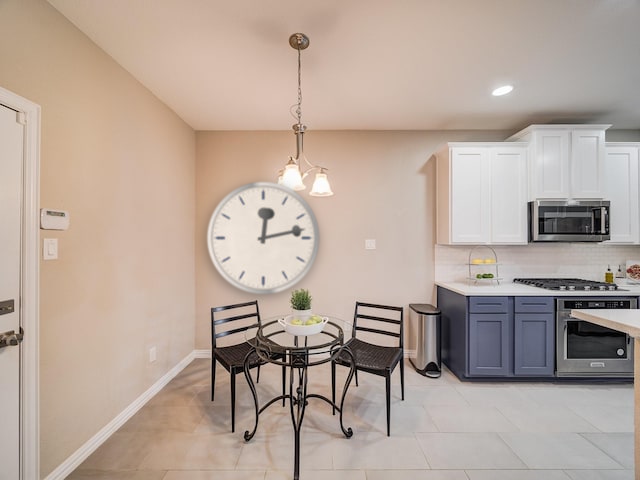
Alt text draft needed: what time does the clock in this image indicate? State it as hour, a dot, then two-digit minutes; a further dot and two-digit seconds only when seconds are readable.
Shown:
12.13
